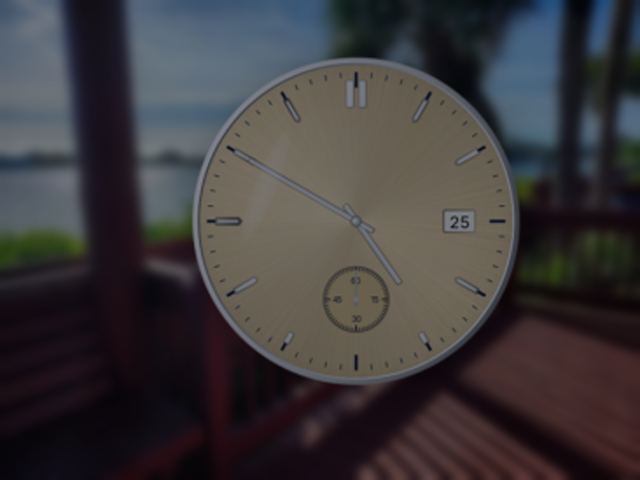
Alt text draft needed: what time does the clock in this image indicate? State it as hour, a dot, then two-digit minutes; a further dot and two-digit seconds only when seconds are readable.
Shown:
4.50
